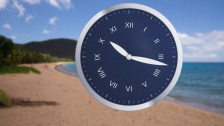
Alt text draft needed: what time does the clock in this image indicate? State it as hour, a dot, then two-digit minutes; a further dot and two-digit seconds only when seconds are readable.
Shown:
10.17
